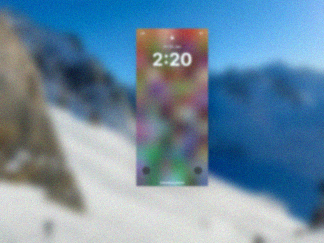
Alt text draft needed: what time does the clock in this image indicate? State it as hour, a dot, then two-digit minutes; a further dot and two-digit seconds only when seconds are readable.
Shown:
2.20
